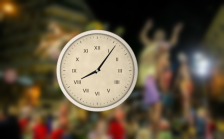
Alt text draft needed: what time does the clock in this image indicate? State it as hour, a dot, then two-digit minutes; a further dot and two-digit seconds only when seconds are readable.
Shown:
8.06
